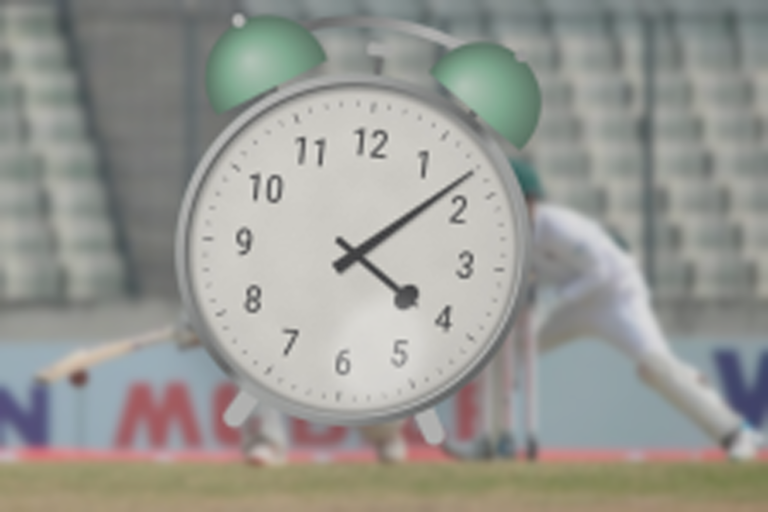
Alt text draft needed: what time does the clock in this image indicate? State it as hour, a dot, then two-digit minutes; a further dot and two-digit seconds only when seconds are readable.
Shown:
4.08
